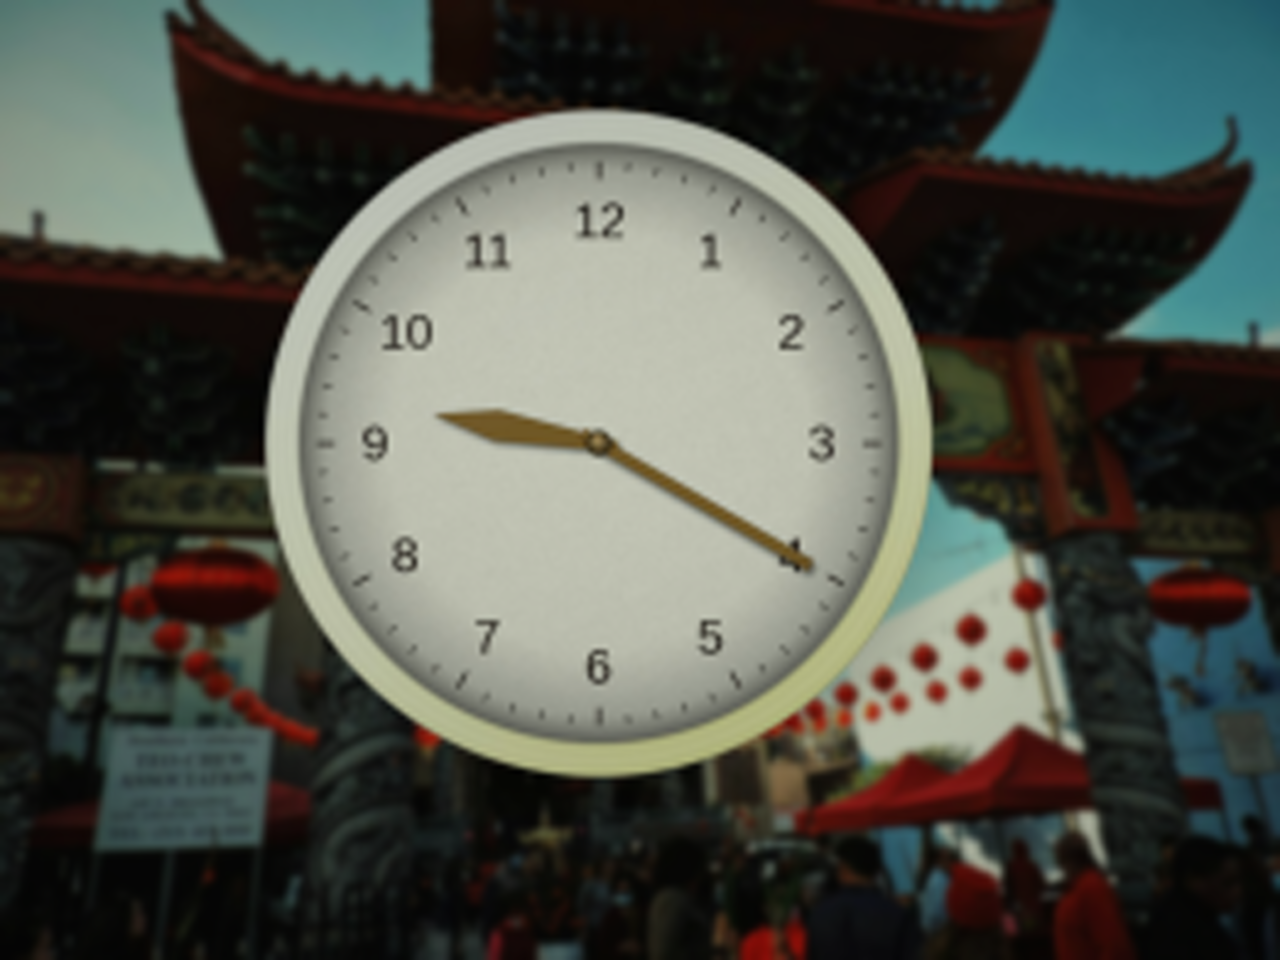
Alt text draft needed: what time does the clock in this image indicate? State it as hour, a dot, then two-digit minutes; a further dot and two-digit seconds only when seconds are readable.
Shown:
9.20
